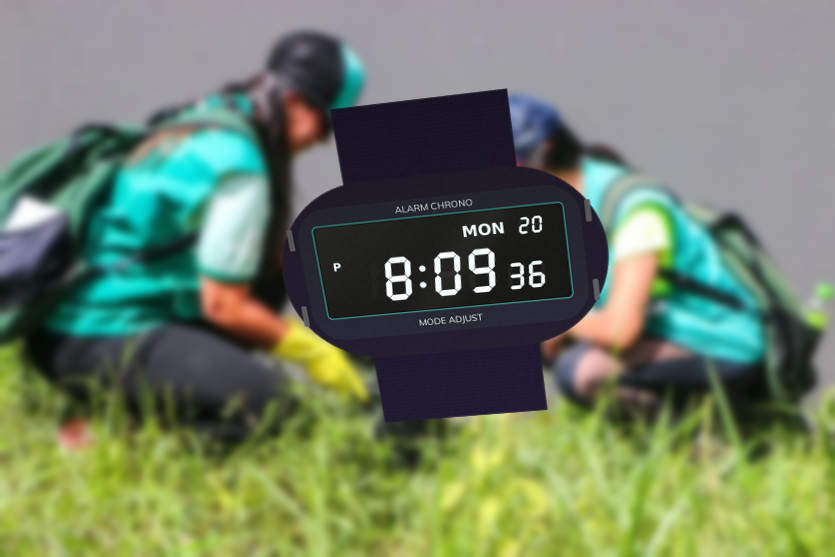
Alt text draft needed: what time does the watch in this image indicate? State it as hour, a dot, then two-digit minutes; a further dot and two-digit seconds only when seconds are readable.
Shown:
8.09.36
